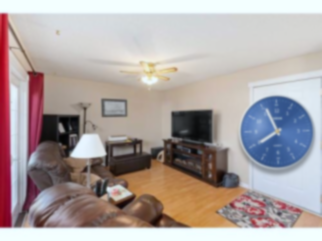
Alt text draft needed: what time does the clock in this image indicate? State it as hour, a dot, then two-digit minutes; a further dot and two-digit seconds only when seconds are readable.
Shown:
7.56
